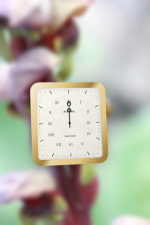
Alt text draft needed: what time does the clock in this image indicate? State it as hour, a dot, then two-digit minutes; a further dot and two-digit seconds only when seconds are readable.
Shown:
12.00
